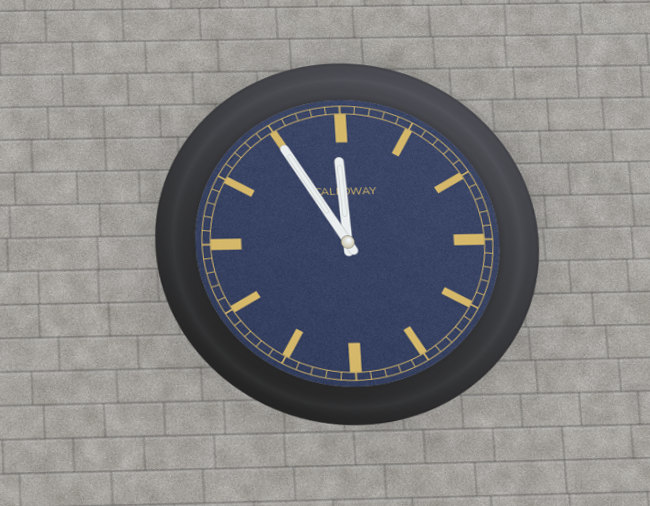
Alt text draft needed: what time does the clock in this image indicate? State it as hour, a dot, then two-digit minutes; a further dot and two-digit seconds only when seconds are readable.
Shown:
11.55
